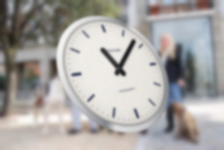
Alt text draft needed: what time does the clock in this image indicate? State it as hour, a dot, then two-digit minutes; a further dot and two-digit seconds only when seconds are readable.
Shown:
11.08
